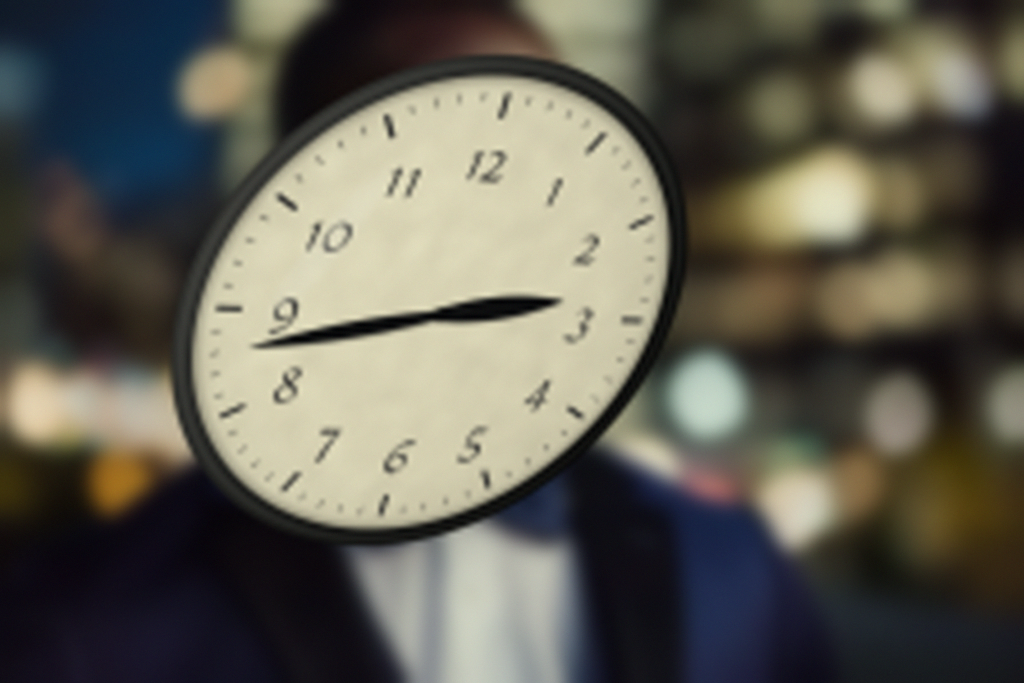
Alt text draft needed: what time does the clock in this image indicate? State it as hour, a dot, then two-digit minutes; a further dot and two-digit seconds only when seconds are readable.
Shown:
2.43
